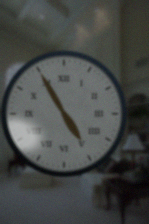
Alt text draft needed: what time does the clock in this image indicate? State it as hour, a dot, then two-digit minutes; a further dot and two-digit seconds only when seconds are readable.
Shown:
4.55
